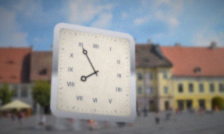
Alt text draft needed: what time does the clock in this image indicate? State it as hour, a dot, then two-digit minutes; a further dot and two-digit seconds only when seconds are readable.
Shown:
7.55
